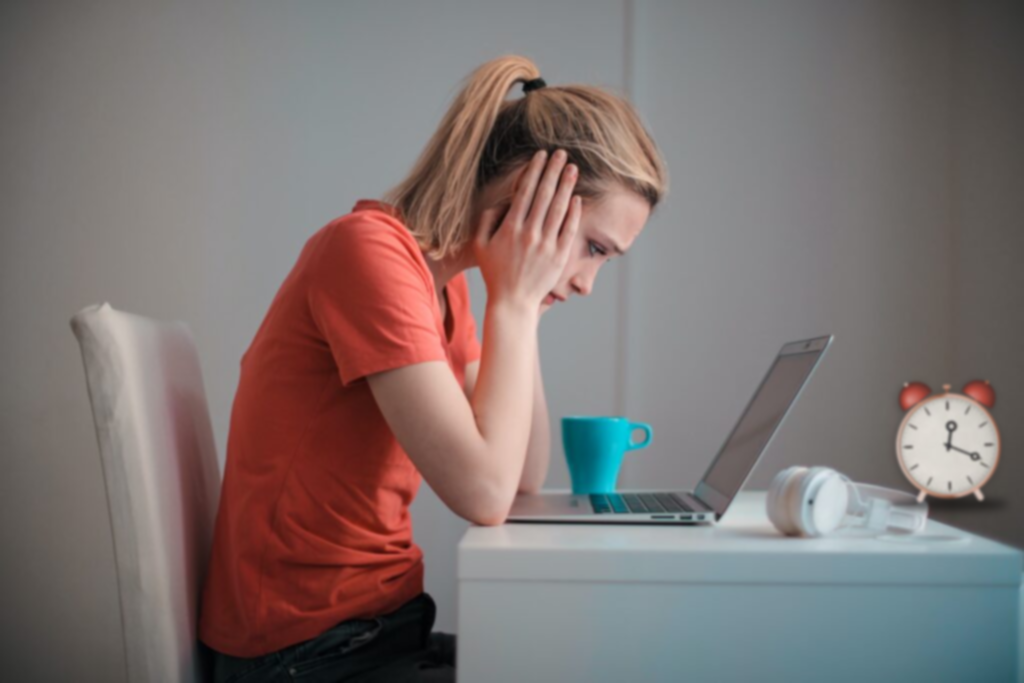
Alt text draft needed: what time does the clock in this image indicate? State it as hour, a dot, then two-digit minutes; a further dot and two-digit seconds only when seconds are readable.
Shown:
12.19
